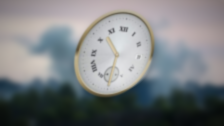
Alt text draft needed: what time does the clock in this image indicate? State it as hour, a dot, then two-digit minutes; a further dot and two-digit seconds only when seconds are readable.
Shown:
10.30
